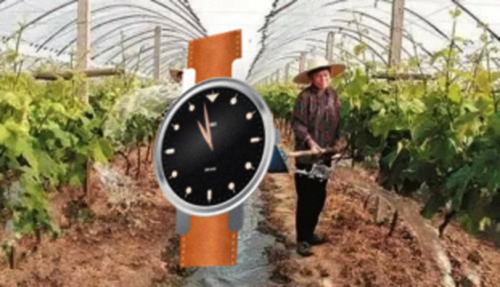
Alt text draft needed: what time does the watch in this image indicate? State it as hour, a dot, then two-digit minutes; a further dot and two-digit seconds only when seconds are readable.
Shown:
10.58
